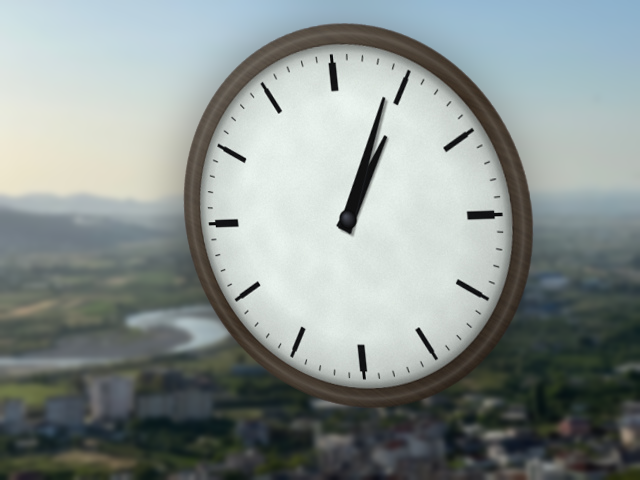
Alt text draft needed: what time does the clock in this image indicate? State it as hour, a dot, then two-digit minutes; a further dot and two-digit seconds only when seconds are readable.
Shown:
1.04
